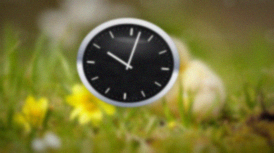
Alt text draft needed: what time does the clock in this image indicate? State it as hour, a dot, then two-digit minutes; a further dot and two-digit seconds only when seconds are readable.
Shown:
10.02
